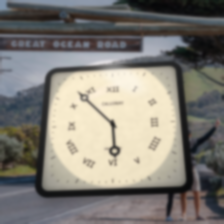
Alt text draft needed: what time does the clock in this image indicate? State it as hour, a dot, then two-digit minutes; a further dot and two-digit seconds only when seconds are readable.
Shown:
5.53
